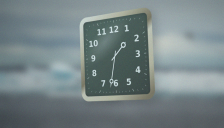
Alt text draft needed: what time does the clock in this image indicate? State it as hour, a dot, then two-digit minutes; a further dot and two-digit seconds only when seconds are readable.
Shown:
1.32
